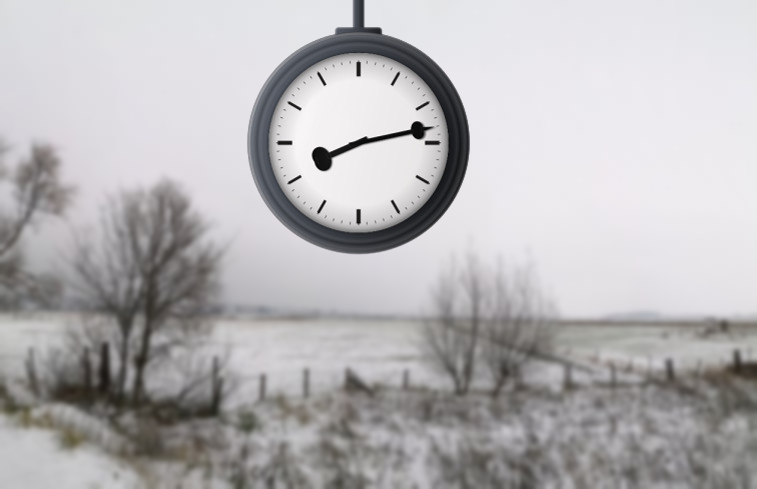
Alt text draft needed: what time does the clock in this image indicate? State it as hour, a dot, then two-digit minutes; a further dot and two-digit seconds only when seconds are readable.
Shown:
8.13
